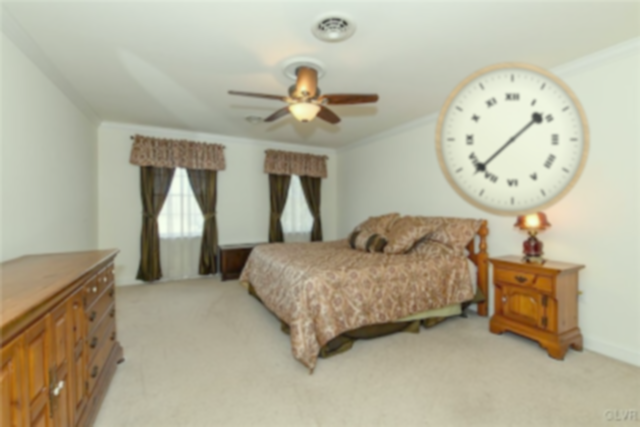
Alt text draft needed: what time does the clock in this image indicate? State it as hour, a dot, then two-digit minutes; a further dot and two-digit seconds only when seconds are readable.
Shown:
1.38
